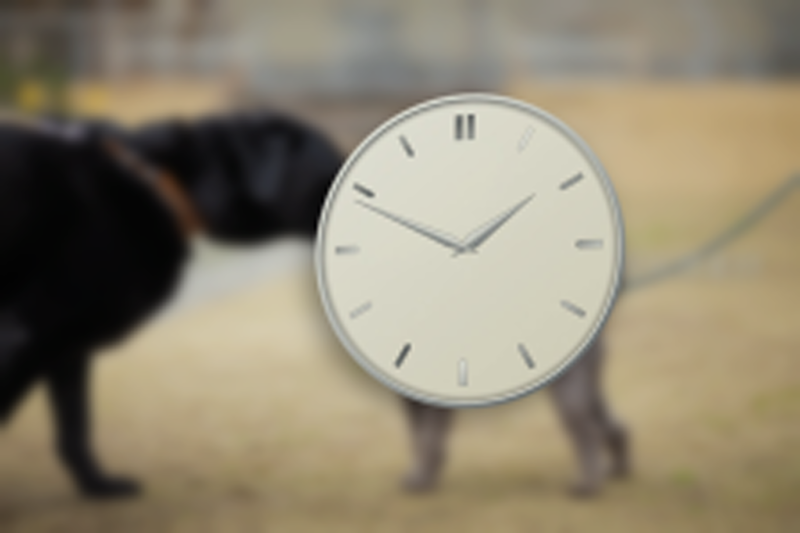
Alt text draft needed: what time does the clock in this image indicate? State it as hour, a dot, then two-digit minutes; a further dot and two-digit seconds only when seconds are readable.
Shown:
1.49
